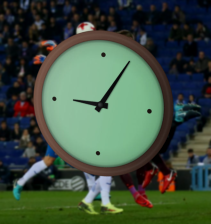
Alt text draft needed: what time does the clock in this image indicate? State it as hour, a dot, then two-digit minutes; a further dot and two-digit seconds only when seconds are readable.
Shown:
9.05
